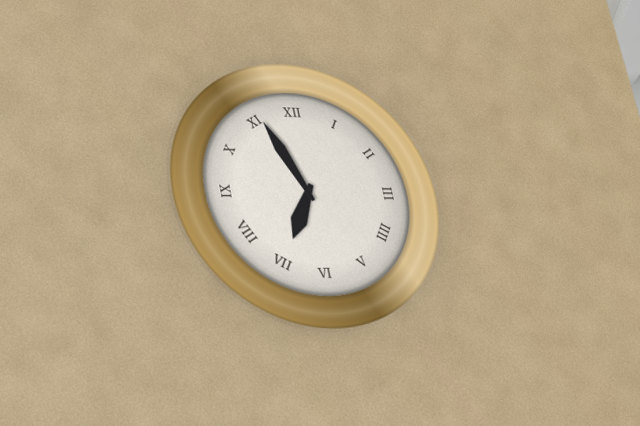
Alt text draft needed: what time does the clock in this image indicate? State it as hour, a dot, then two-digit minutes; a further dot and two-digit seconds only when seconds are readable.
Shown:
6.56
